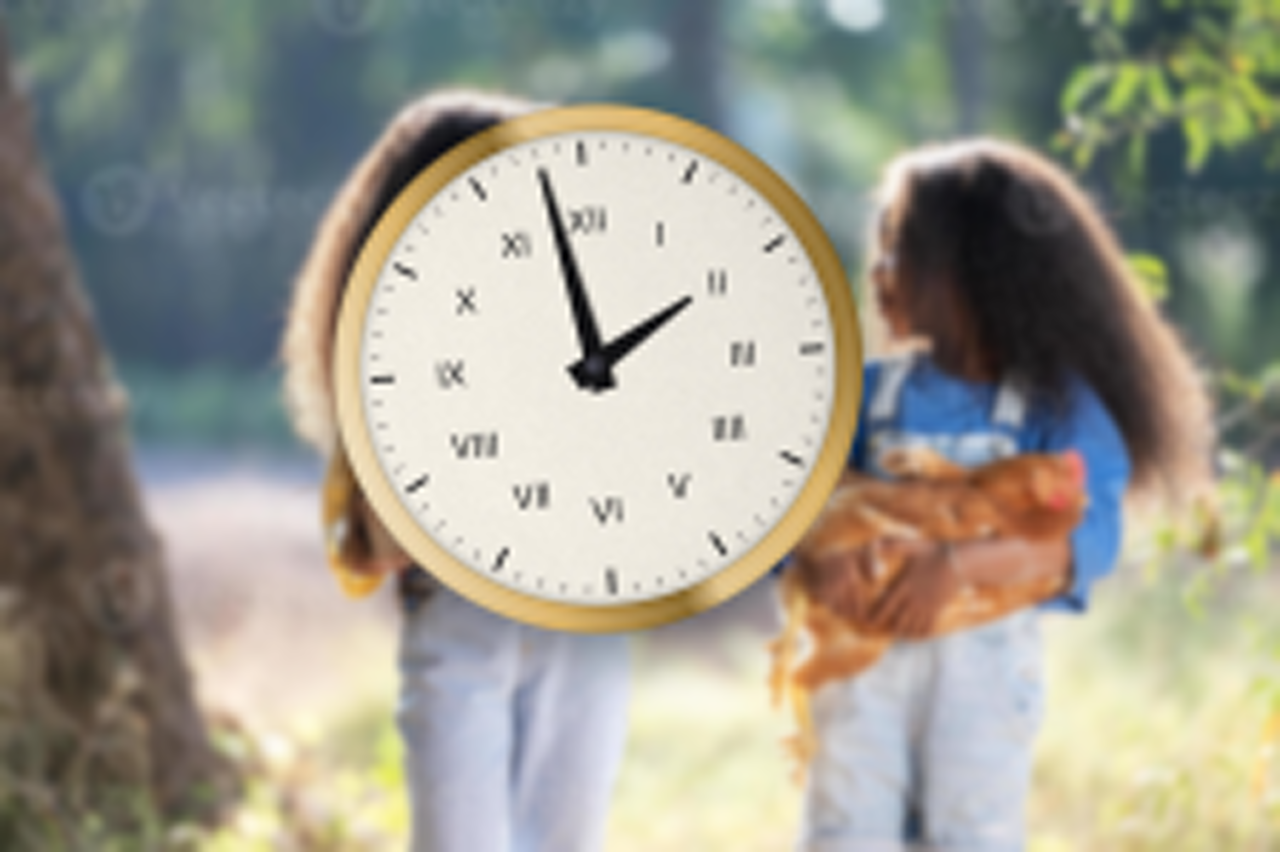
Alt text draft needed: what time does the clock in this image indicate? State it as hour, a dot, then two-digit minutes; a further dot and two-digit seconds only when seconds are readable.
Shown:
1.58
